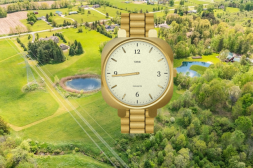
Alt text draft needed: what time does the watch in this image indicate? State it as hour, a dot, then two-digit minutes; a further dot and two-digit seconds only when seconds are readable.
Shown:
8.44
